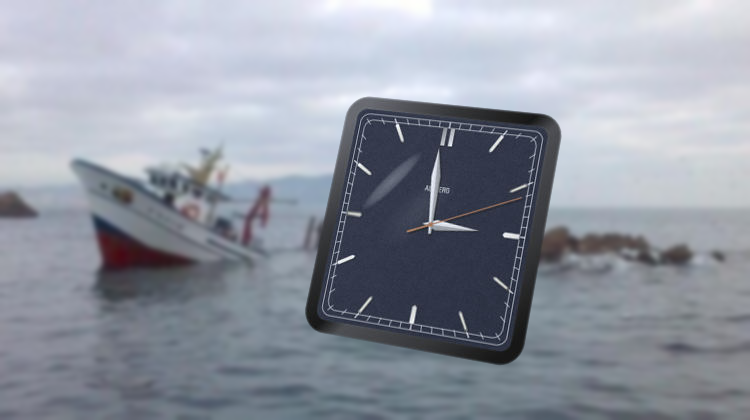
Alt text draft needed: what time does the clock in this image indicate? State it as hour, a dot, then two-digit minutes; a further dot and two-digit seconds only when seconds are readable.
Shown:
2.59.11
